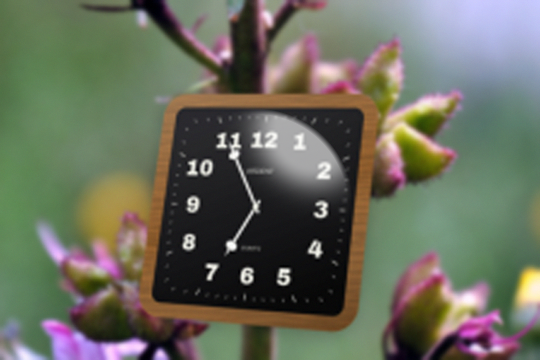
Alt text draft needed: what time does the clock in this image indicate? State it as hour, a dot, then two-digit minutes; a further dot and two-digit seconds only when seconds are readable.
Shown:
6.55
